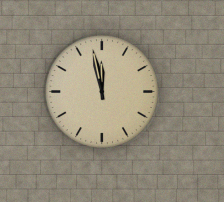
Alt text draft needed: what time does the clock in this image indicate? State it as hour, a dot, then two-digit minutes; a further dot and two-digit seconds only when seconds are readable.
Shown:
11.58
